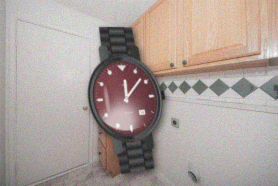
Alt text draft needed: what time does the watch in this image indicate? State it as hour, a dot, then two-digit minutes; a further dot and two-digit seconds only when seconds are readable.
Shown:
12.08
